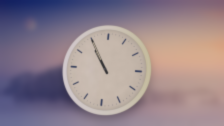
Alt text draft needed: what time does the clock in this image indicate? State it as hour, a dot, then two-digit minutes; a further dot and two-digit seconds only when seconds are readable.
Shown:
10.55
